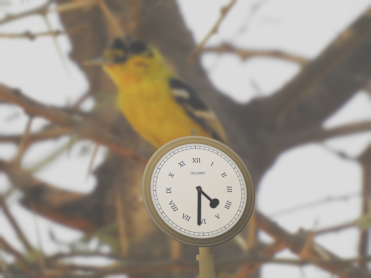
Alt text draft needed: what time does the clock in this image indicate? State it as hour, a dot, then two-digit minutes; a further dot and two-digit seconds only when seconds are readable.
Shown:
4.31
